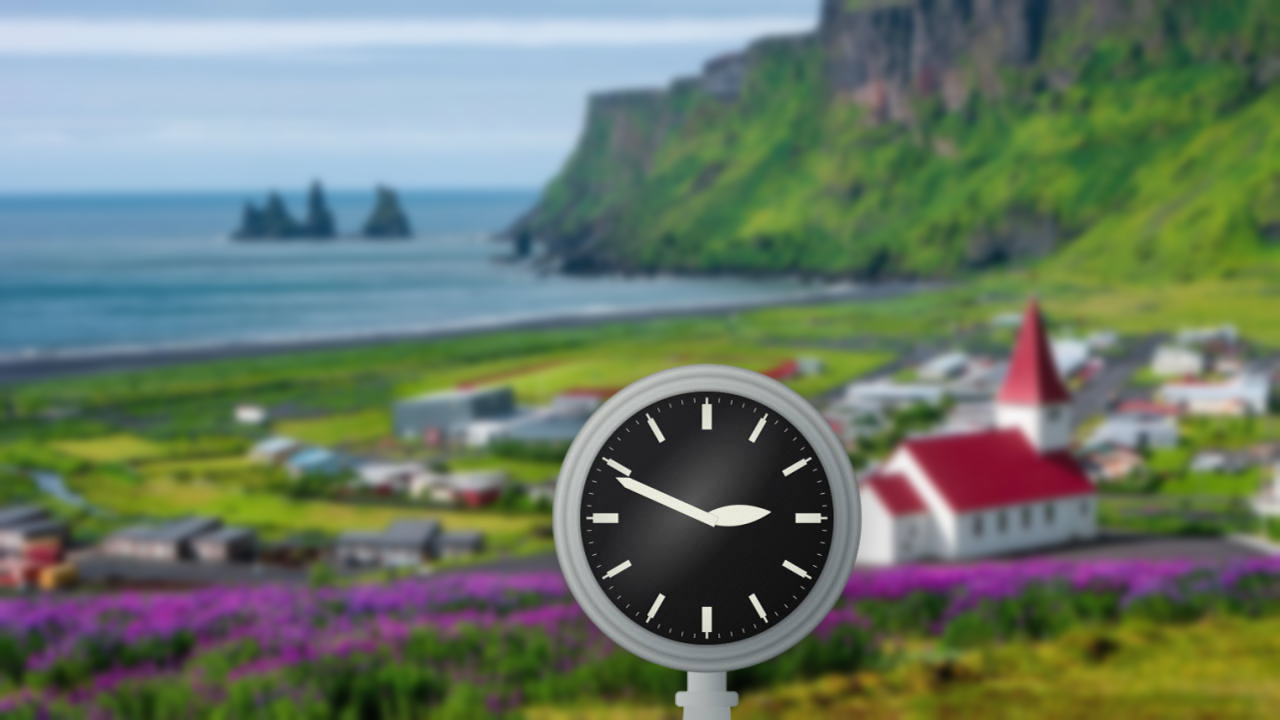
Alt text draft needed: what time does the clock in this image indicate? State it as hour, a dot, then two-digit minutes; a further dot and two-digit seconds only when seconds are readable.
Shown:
2.49
